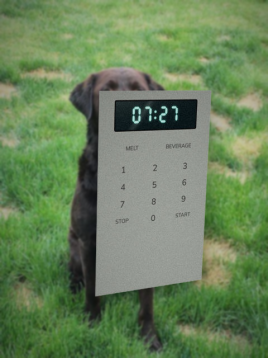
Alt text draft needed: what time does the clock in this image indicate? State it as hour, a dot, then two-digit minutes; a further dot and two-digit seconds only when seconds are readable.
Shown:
7.27
